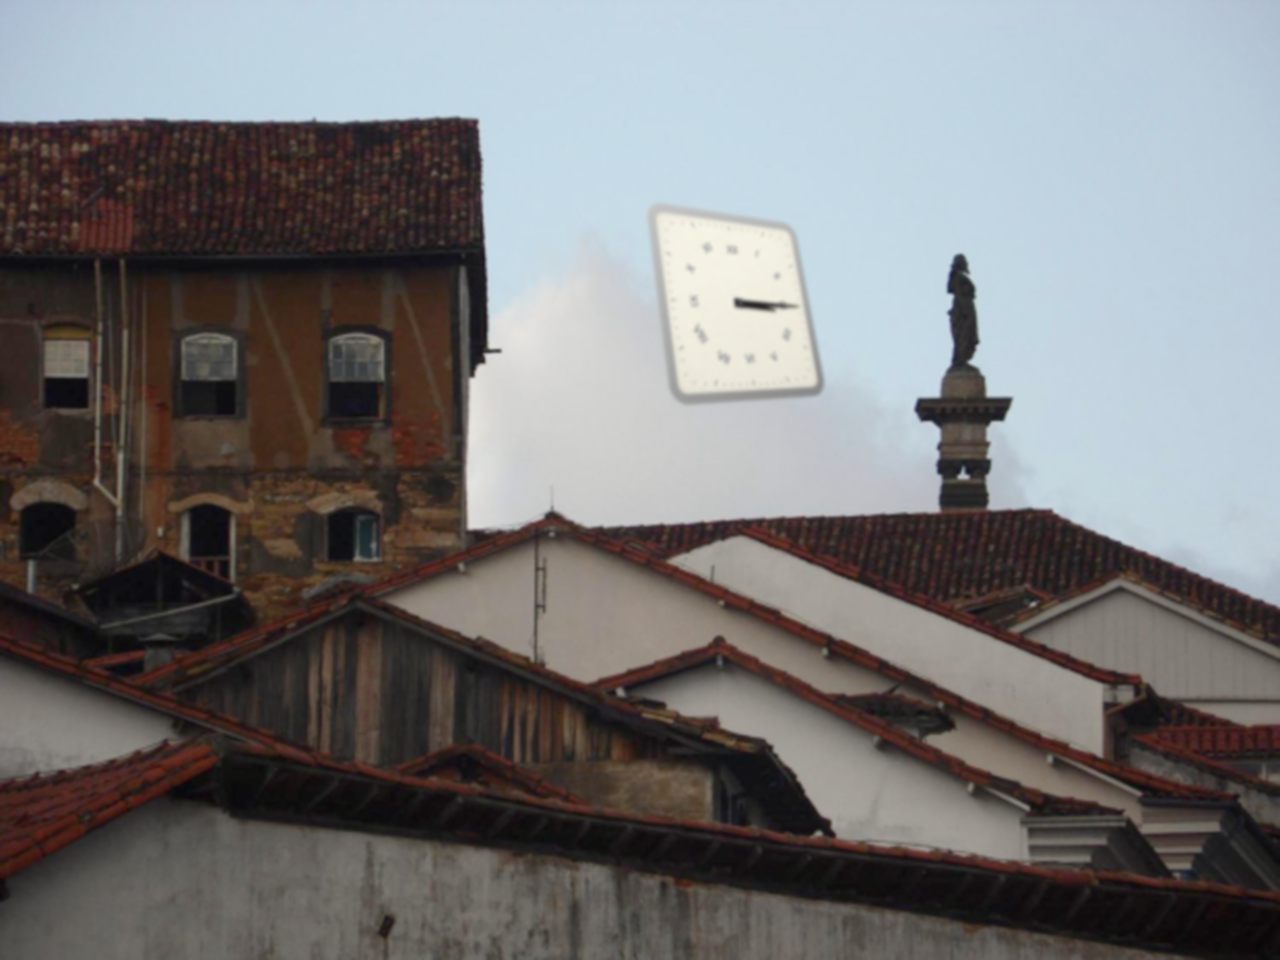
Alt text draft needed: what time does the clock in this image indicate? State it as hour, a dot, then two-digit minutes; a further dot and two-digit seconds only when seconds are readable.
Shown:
3.15
